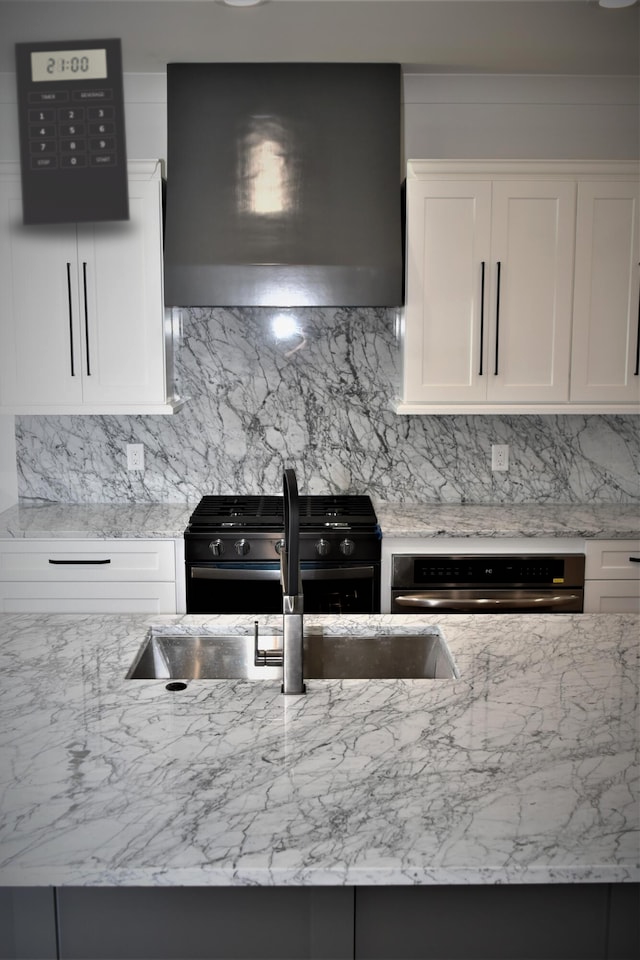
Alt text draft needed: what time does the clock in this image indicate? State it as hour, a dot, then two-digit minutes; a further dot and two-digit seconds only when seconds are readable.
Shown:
21.00
